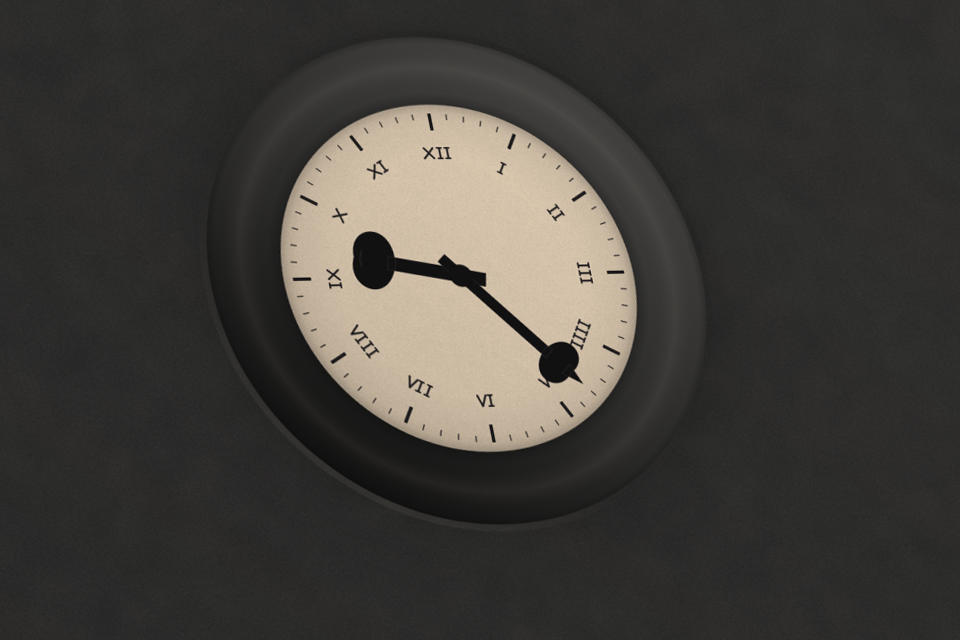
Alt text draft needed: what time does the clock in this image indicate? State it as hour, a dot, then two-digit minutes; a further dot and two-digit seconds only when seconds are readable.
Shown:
9.23
